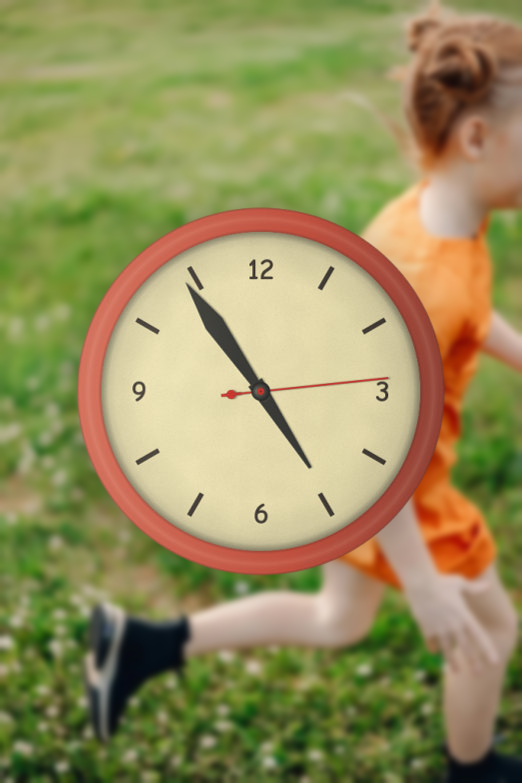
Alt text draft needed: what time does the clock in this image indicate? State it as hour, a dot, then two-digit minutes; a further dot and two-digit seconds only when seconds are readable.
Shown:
4.54.14
